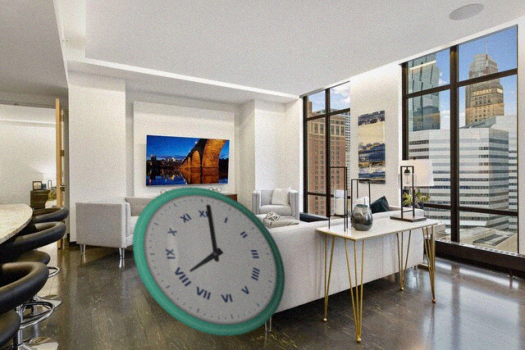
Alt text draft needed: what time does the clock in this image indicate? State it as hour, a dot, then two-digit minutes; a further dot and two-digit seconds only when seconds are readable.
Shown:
8.01
